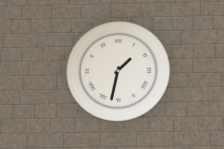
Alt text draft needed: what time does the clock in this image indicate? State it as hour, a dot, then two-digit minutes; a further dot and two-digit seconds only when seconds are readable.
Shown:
1.32
